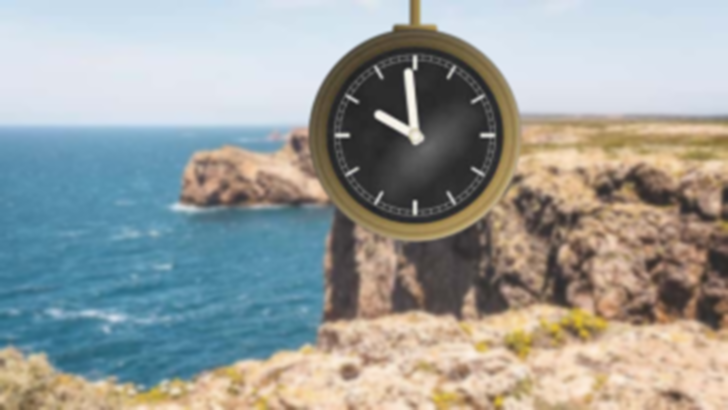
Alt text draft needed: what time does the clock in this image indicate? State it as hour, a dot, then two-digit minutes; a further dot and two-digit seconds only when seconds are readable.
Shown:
9.59
